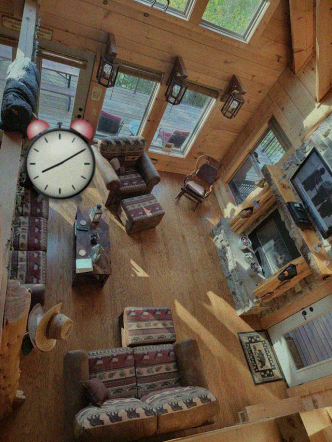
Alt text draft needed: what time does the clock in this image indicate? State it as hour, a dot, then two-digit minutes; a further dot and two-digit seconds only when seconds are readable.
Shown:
8.10
